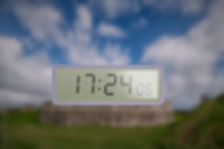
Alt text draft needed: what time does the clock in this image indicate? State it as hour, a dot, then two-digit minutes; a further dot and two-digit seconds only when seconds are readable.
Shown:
17.24.06
